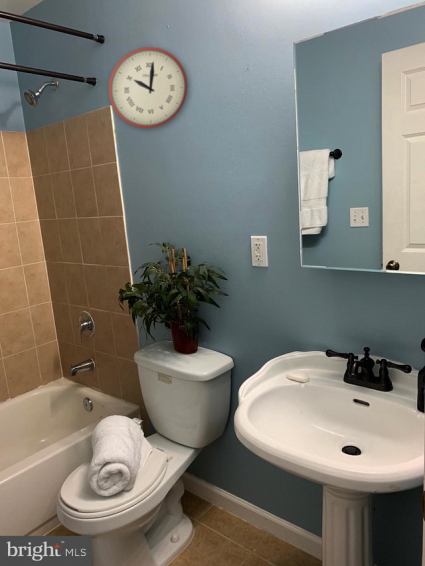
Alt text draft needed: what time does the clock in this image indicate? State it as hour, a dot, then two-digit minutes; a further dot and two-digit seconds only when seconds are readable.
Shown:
10.01
